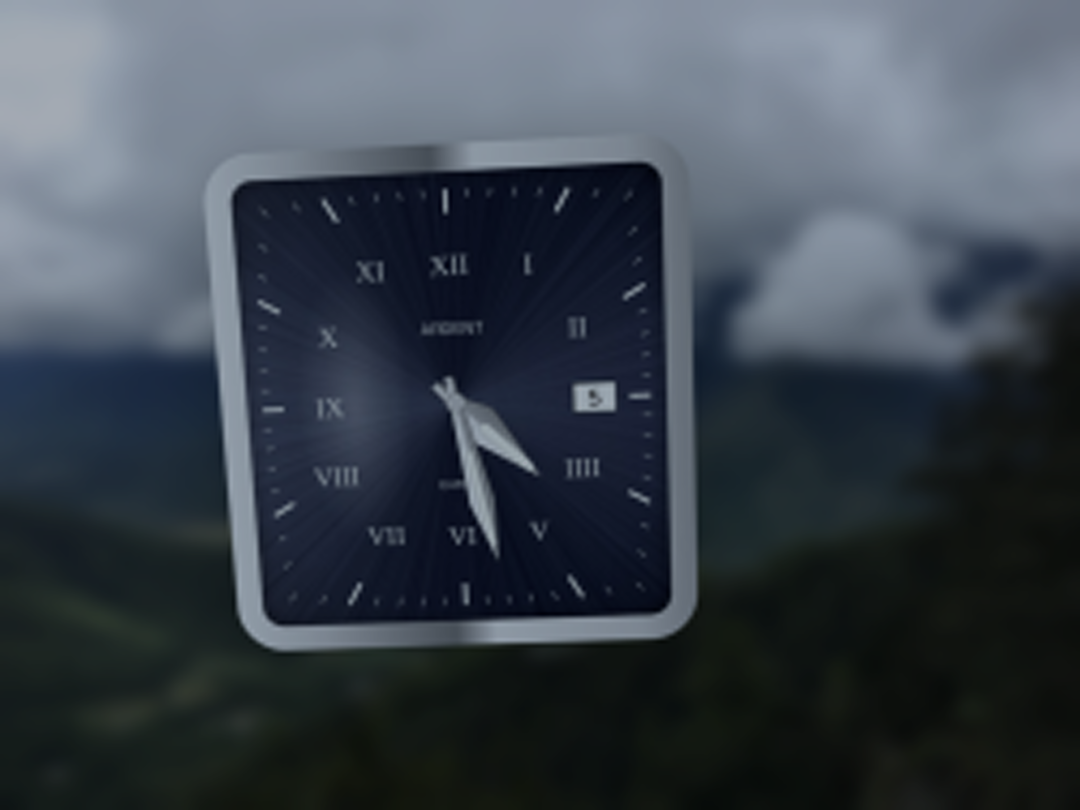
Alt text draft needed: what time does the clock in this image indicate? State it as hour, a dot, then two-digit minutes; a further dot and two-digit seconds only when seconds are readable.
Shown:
4.28
